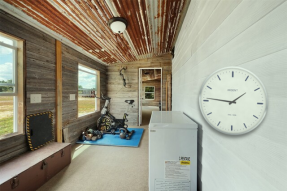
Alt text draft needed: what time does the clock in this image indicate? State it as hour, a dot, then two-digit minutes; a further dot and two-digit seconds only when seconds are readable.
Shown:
1.46
